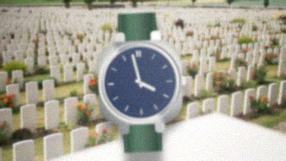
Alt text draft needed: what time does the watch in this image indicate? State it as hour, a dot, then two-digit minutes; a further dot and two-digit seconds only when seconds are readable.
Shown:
3.58
